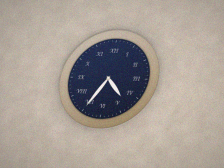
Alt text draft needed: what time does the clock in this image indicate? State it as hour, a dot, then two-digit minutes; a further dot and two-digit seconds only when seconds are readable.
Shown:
4.35
